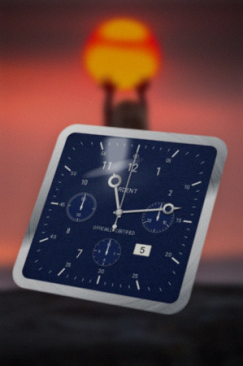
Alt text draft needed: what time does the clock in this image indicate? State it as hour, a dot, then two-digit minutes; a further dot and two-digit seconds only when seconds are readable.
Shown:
11.13
